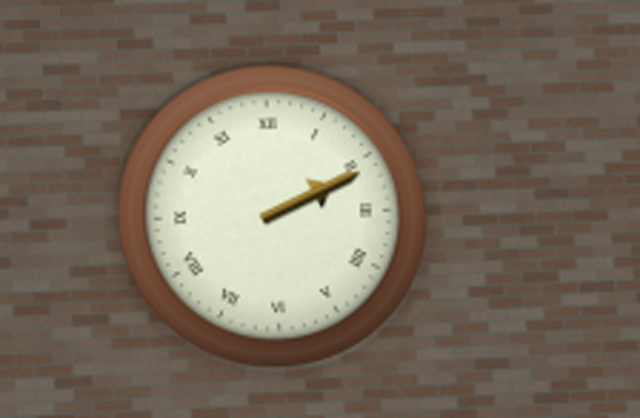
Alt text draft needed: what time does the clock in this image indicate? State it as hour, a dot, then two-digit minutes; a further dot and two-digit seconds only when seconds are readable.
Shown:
2.11
